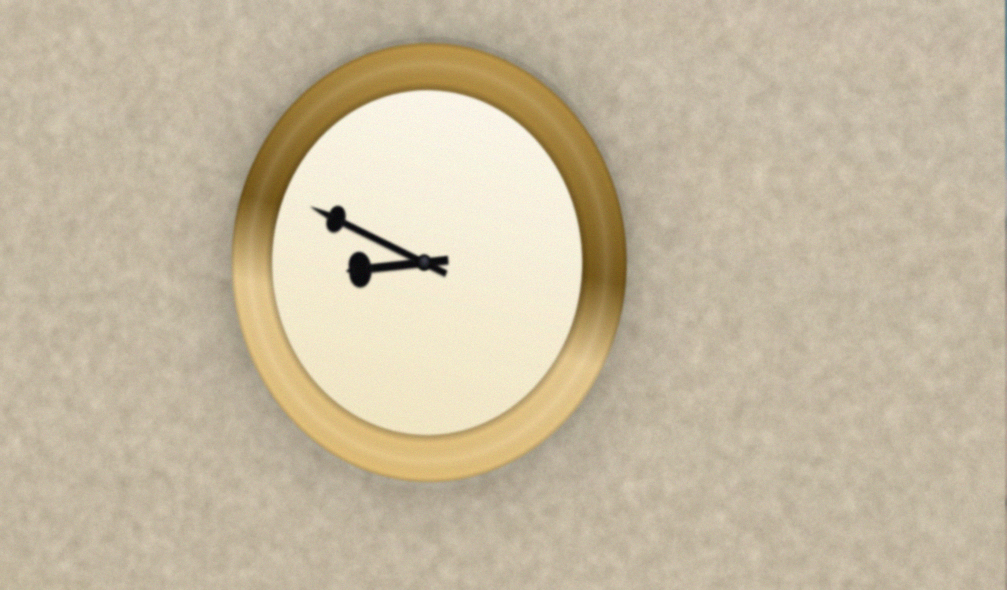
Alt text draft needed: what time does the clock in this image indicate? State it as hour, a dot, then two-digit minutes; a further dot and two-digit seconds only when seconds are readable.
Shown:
8.49
